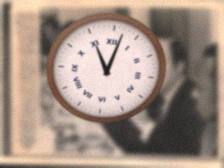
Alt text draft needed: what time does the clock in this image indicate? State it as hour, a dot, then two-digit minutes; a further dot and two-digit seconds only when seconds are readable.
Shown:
11.02
